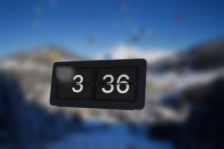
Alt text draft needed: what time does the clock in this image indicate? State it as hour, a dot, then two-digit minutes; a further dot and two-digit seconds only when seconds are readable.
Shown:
3.36
